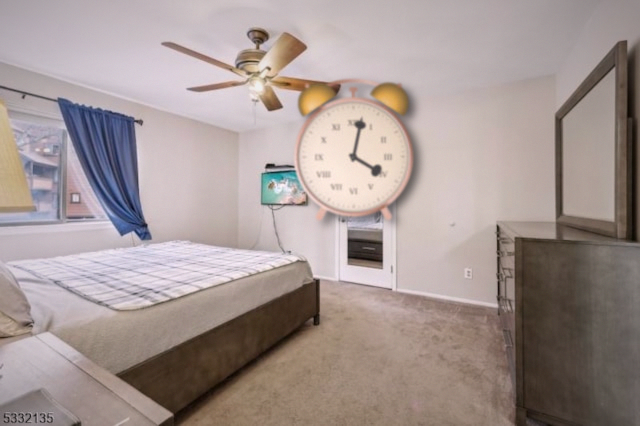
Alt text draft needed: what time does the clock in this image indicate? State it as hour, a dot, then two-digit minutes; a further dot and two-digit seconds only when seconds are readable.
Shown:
4.02
